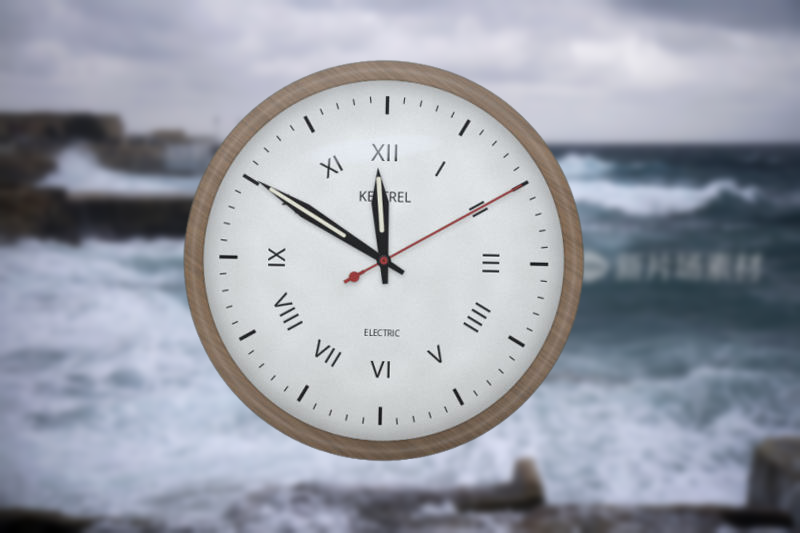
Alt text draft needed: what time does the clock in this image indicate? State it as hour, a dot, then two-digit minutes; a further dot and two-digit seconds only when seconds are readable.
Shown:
11.50.10
